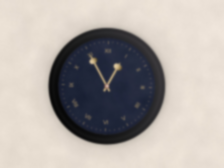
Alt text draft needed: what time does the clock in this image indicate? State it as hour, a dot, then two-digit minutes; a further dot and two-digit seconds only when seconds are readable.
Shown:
12.55
